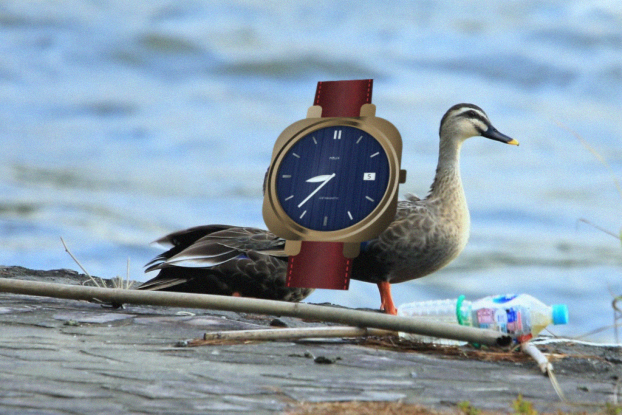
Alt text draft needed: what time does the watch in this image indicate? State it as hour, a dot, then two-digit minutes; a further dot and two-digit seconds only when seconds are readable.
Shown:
8.37
